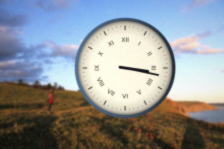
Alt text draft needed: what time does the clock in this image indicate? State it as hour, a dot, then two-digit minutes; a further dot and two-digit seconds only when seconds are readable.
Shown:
3.17
